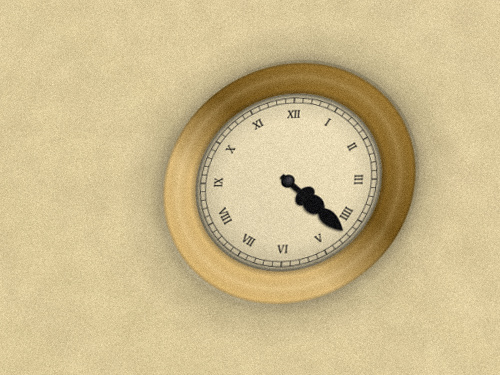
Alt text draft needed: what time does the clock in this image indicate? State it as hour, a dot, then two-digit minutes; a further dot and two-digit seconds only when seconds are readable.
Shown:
4.22
